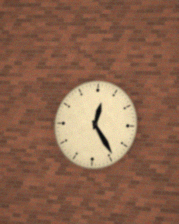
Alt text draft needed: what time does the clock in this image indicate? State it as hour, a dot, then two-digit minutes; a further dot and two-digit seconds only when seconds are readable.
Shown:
12.24
